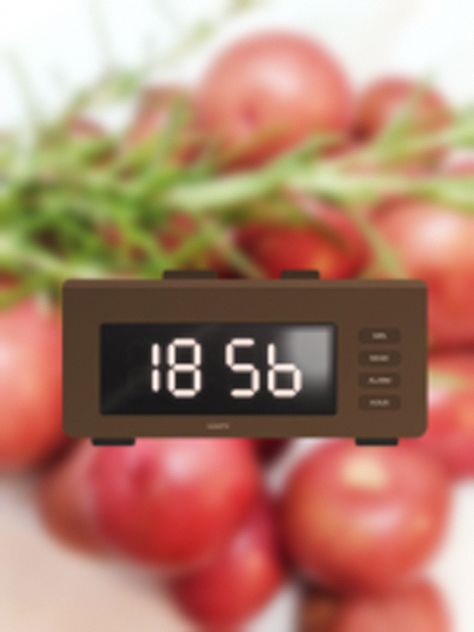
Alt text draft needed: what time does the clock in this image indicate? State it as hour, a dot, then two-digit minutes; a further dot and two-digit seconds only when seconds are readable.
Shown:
18.56
